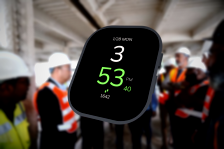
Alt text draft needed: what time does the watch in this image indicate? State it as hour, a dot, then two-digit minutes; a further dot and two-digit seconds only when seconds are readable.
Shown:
3.53
